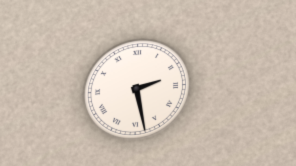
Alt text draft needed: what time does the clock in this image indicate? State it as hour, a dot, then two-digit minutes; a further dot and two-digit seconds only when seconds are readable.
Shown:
2.28
